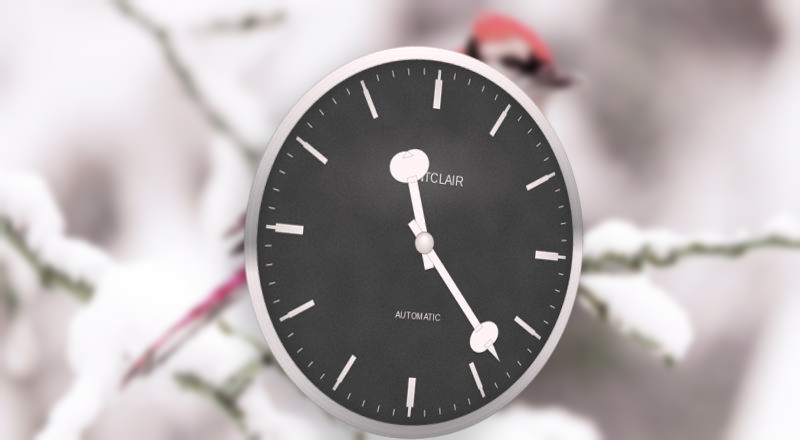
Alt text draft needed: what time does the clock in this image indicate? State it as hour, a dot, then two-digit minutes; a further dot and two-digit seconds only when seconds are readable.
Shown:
11.23
